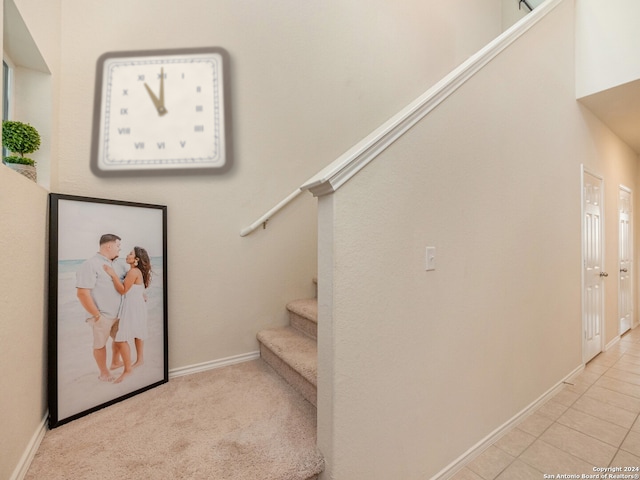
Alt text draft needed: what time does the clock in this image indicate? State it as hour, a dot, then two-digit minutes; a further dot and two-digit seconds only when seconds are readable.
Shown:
11.00
